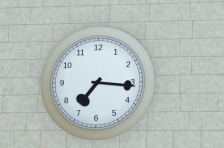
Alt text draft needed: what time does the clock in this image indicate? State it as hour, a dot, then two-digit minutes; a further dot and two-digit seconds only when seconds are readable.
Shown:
7.16
